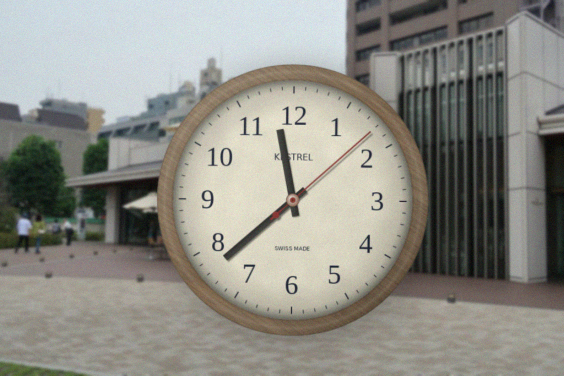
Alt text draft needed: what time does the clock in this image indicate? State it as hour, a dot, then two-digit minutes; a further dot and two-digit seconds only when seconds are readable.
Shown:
11.38.08
